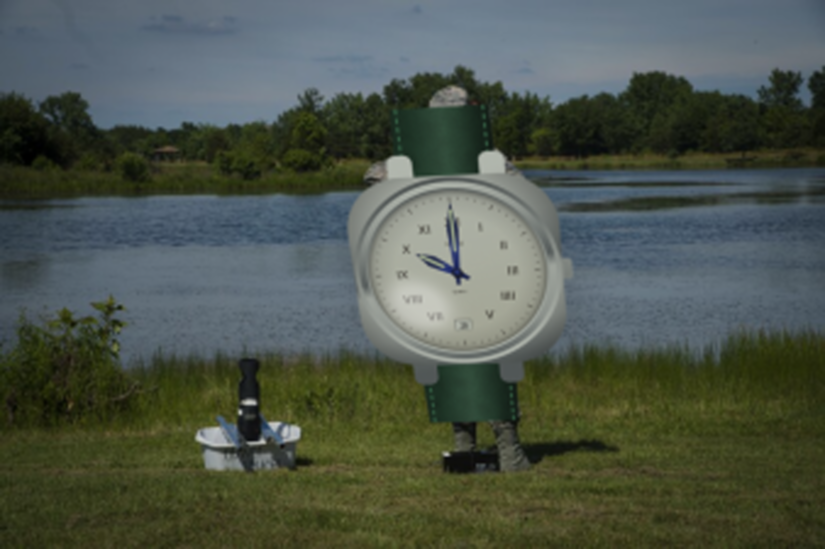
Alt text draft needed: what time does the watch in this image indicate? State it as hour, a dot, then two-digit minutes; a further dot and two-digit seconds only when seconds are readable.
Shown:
10.00
